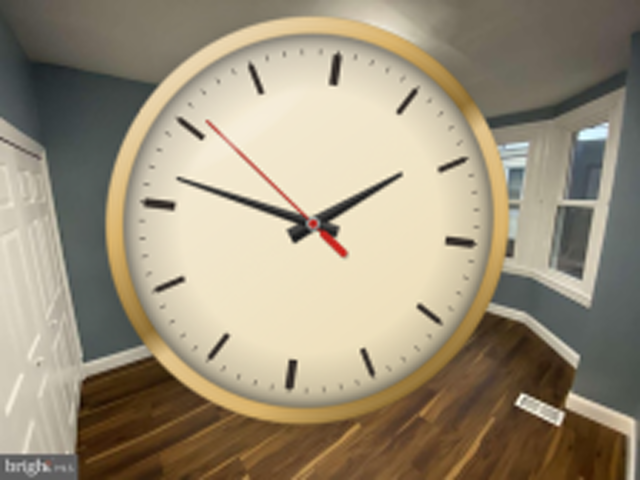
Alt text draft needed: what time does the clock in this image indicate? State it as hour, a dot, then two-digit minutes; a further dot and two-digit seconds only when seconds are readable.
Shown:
1.46.51
